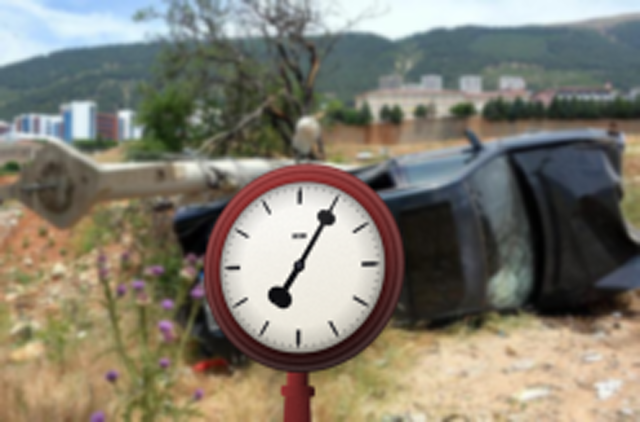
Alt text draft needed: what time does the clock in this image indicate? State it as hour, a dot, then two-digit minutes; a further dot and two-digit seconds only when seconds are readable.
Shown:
7.05
